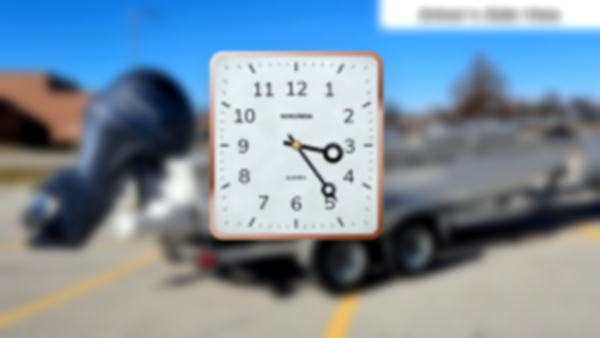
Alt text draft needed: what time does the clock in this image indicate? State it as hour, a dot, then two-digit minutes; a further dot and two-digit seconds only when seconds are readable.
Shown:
3.24
